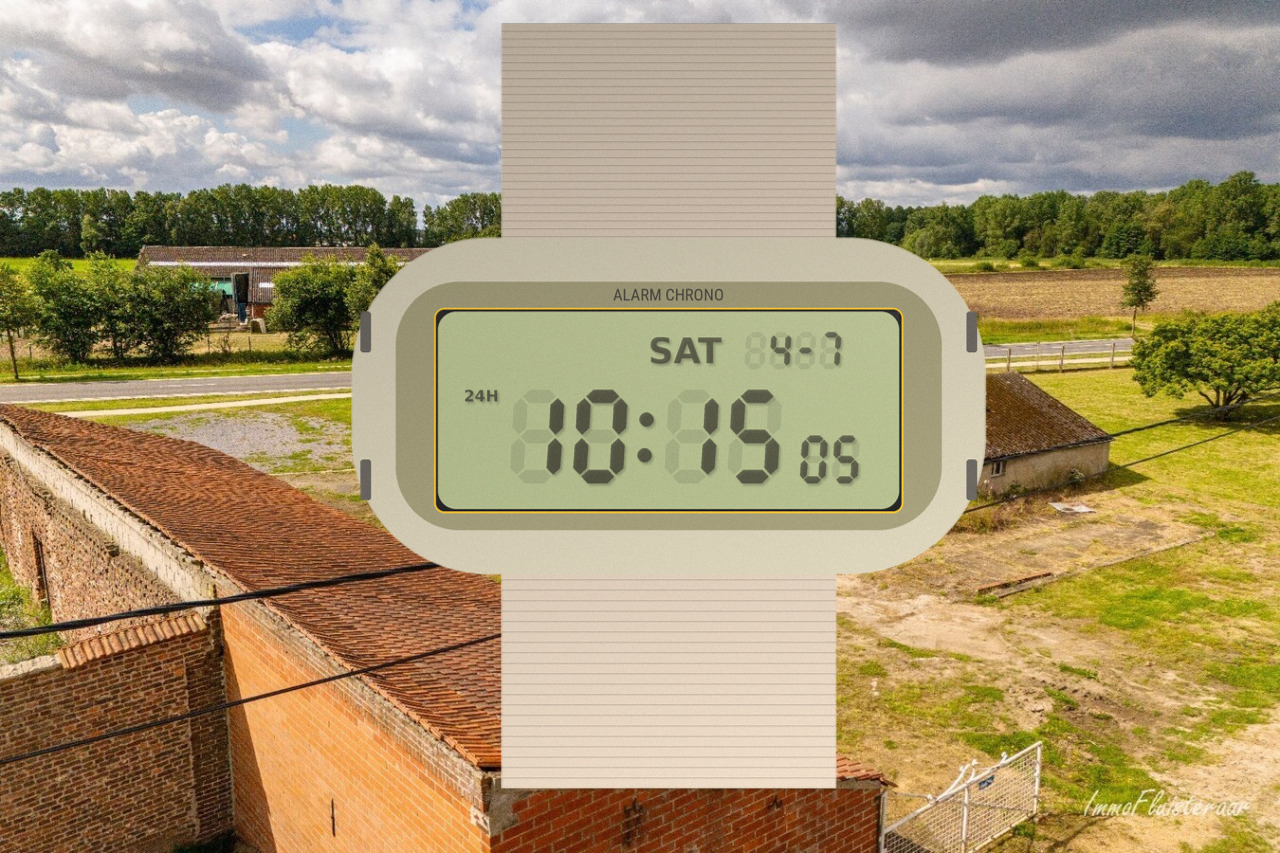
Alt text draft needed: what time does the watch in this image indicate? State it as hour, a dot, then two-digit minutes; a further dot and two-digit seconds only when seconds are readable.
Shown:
10.15.05
